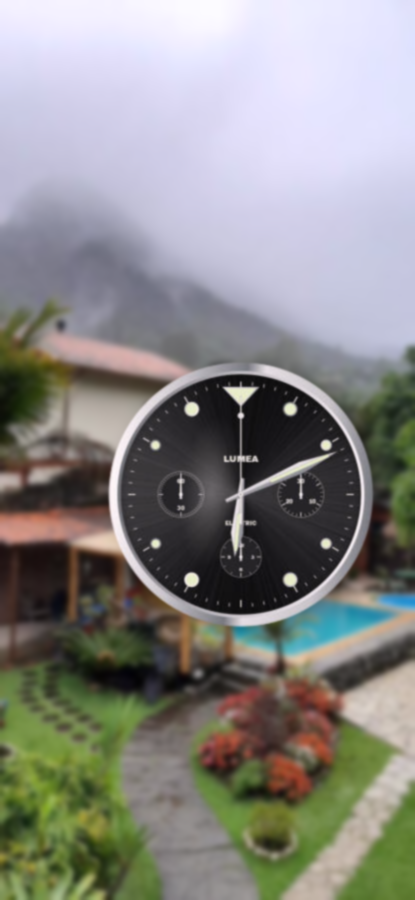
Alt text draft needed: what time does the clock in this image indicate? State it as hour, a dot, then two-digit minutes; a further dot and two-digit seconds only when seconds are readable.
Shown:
6.11
